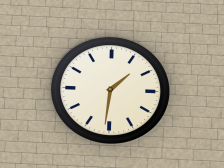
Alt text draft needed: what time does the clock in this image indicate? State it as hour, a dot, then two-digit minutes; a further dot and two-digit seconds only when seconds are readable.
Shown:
1.31
